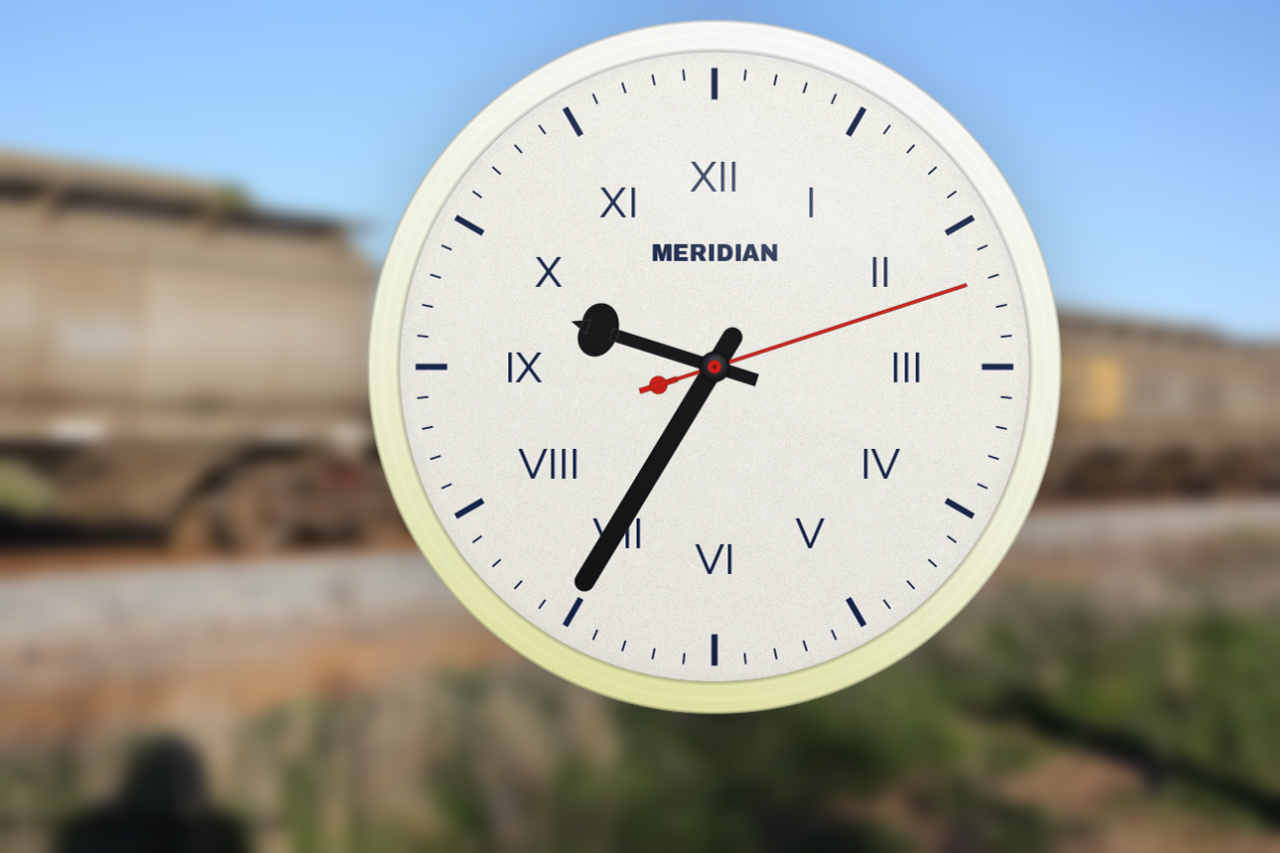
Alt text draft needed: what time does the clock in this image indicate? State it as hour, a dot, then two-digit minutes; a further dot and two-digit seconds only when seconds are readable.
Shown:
9.35.12
